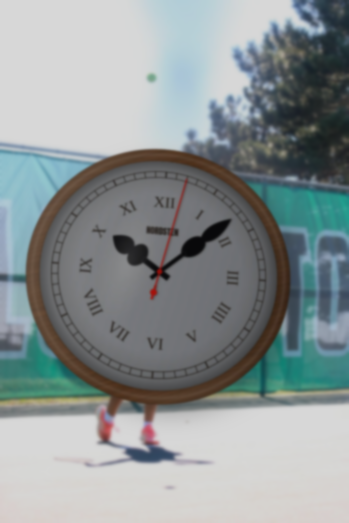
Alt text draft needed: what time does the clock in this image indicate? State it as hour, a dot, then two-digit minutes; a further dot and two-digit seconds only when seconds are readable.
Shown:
10.08.02
